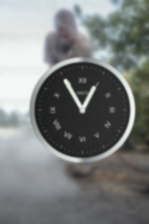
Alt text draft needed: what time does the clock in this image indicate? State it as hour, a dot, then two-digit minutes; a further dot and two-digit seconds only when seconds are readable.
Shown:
12.55
